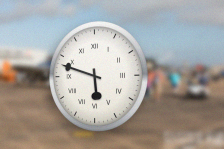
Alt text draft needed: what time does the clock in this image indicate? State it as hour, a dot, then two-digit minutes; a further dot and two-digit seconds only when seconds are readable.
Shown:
5.48
